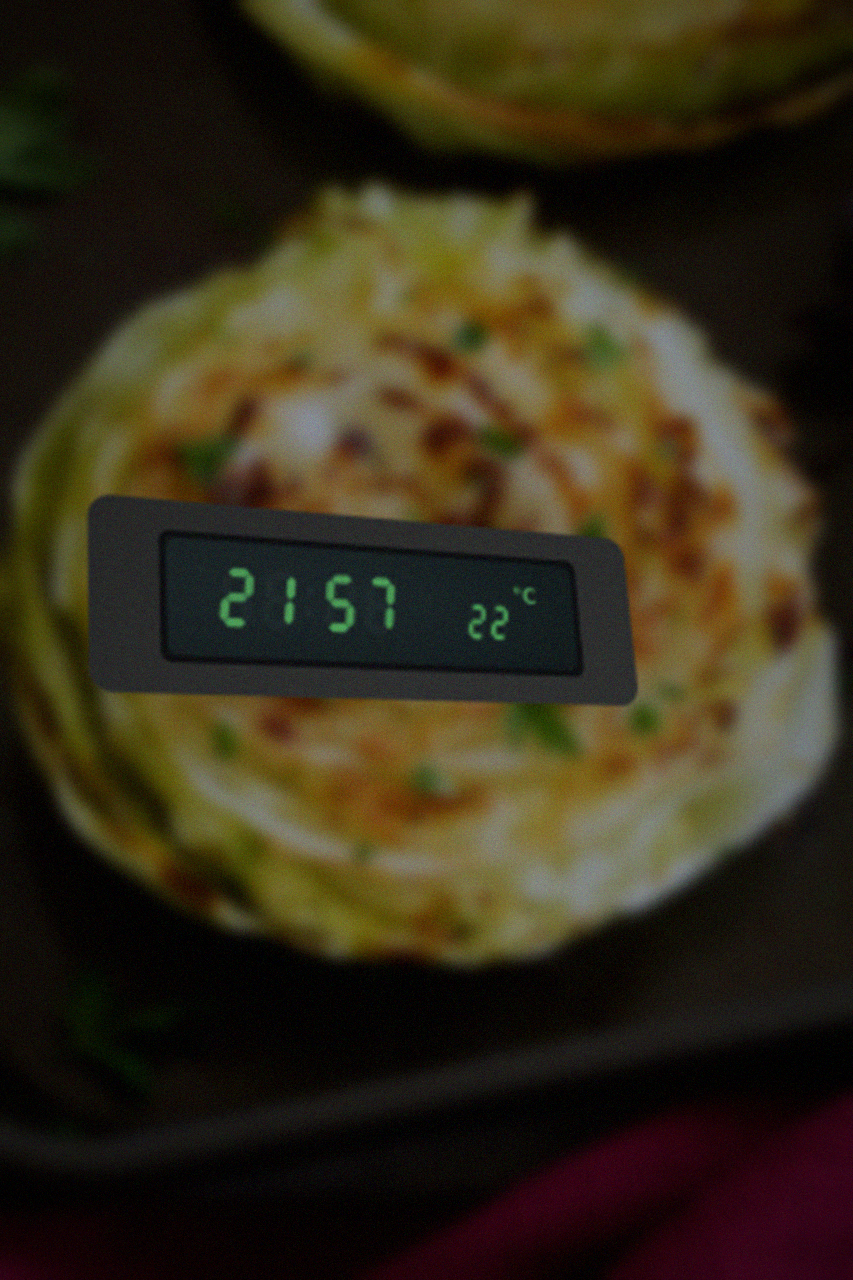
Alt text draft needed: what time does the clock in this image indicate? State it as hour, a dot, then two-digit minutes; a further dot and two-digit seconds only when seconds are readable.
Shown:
21.57
